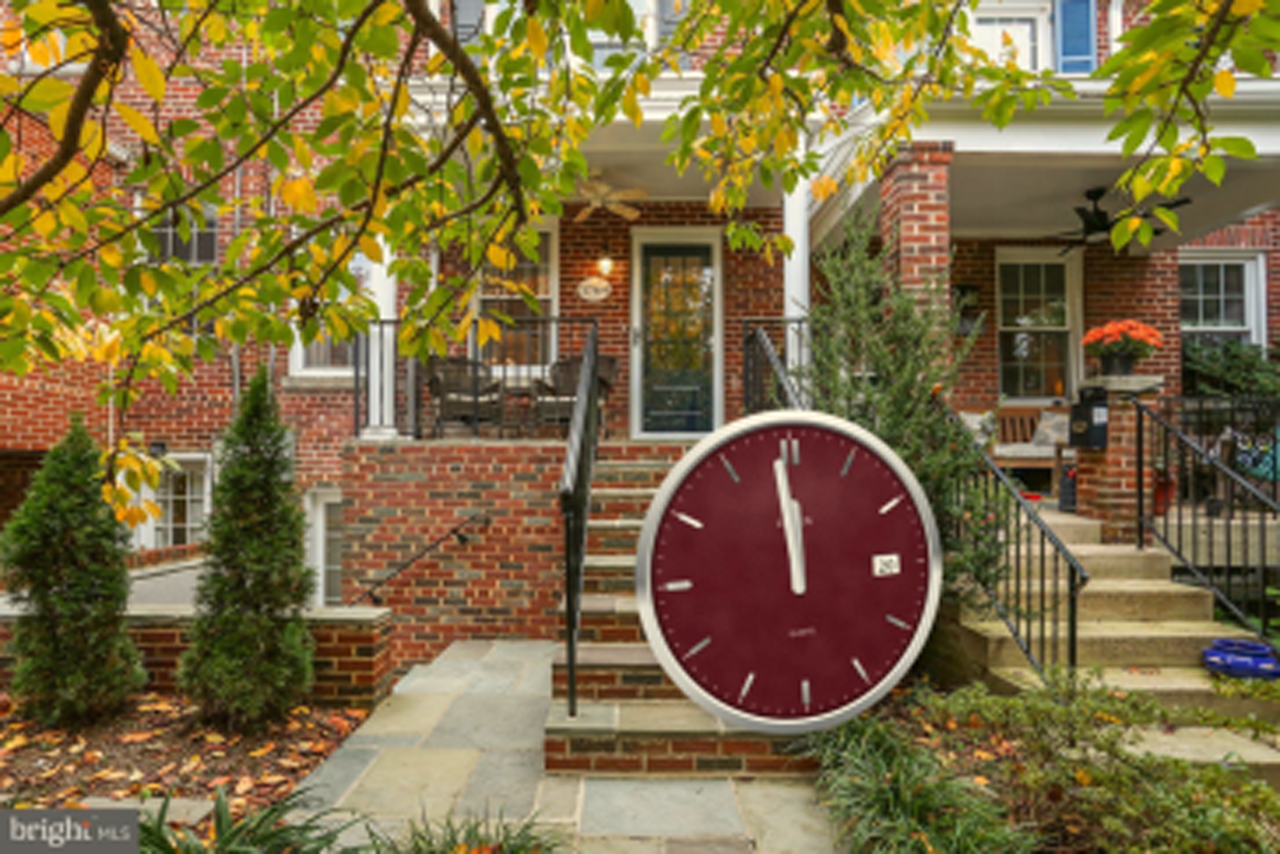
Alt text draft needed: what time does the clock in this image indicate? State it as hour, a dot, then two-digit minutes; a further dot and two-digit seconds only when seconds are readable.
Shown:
11.59
